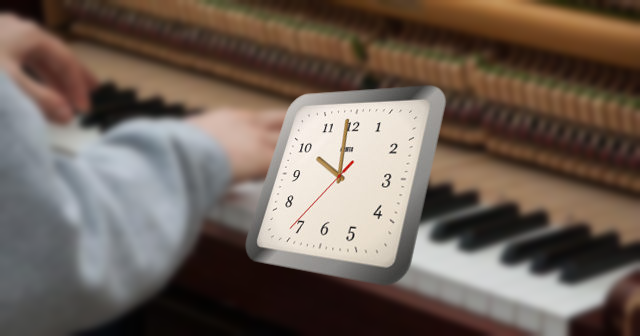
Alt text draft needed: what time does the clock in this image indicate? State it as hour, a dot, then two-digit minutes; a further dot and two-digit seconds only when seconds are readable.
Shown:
9.58.36
